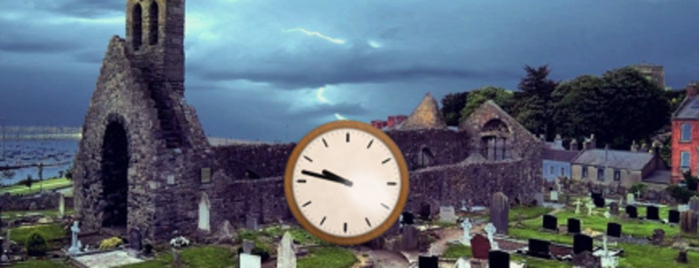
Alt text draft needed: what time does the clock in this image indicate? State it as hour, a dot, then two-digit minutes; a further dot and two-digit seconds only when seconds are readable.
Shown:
9.47
